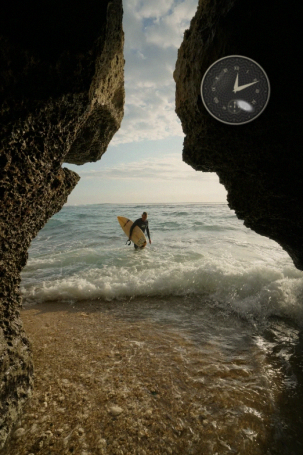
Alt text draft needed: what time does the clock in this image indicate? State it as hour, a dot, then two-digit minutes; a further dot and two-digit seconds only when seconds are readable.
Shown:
12.11
